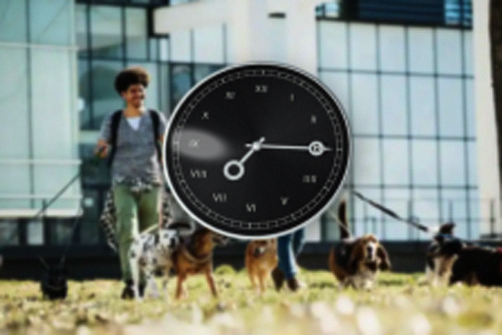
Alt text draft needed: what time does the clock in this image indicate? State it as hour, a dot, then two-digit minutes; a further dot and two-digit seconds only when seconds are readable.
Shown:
7.15
